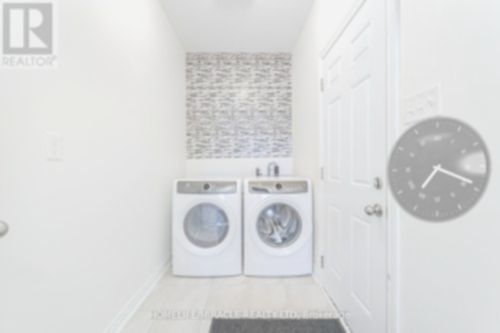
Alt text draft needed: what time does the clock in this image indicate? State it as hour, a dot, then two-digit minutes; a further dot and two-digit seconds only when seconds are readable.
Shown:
7.19
